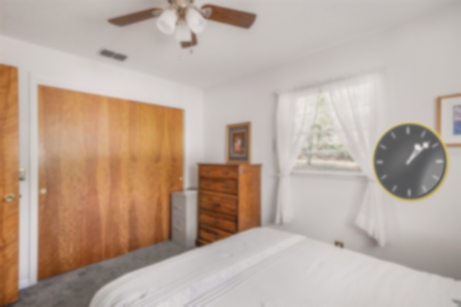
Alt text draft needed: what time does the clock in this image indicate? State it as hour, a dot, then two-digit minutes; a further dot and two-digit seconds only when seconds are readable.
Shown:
1.08
